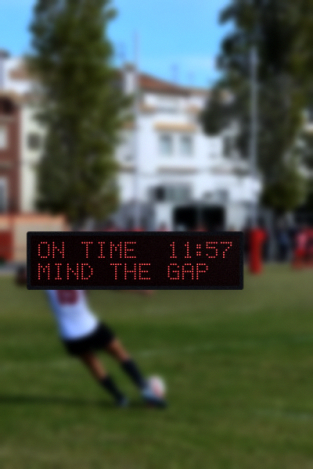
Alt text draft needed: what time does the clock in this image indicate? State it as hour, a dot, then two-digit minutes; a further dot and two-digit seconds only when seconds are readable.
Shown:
11.57
